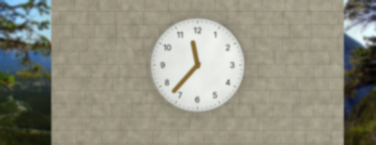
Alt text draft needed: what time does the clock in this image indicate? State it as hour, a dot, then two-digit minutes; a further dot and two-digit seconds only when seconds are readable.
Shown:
11.37
